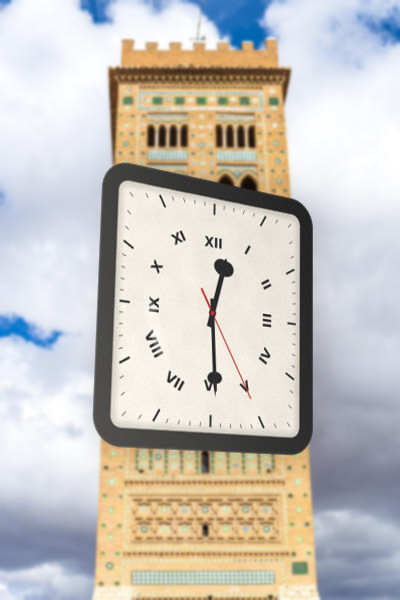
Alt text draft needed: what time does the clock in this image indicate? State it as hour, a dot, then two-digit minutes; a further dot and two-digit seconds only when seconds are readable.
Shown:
12.29.25
